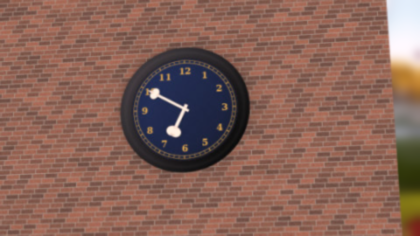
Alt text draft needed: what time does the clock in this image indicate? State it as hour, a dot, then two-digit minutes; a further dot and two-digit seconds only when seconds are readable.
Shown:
6.50
